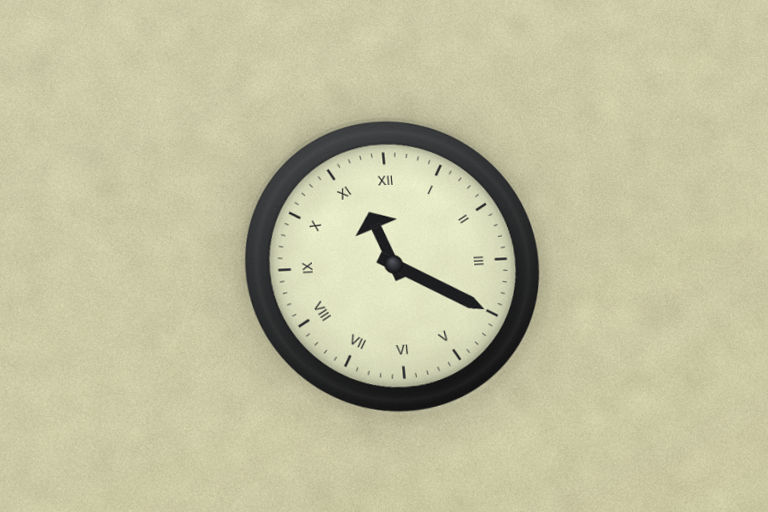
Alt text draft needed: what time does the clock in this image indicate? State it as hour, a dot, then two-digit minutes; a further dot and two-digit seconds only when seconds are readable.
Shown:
11.20
